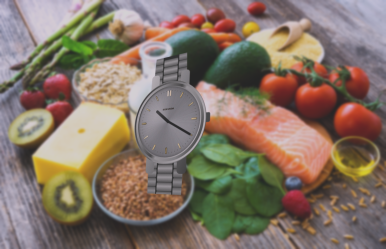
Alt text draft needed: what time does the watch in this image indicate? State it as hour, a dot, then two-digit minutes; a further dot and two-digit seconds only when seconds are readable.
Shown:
10.20
